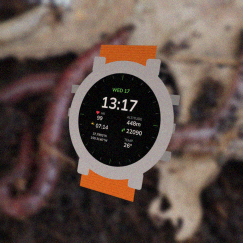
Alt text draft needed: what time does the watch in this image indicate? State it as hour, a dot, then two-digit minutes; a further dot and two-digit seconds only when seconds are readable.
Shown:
13.17
